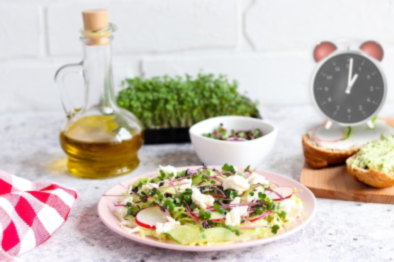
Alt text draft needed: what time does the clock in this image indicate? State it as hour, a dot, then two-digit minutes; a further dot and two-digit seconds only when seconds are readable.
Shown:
1.01
